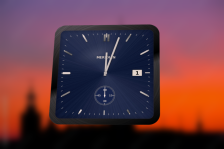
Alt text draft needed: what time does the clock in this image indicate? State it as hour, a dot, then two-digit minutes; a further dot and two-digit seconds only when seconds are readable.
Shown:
12.03
